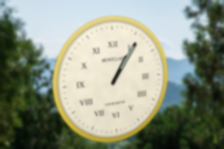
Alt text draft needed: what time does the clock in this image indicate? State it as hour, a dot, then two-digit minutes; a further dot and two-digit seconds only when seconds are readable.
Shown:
1.06
